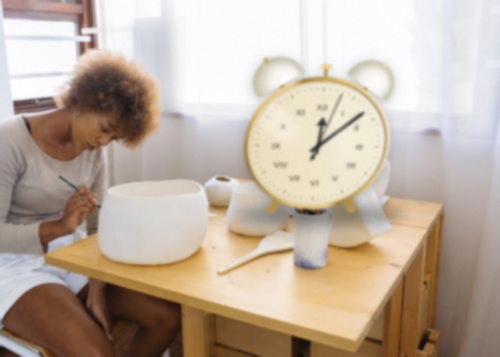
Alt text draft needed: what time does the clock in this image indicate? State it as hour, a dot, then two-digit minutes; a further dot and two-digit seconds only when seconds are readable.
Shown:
12.08.03
